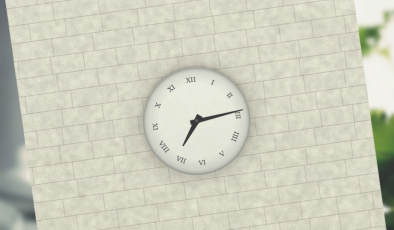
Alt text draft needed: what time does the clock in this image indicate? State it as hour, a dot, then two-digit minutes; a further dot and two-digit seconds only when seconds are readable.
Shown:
7.14
